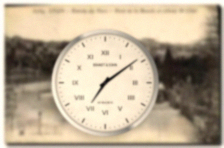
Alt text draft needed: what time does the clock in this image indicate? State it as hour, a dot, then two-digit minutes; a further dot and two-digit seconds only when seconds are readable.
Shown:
7.09
